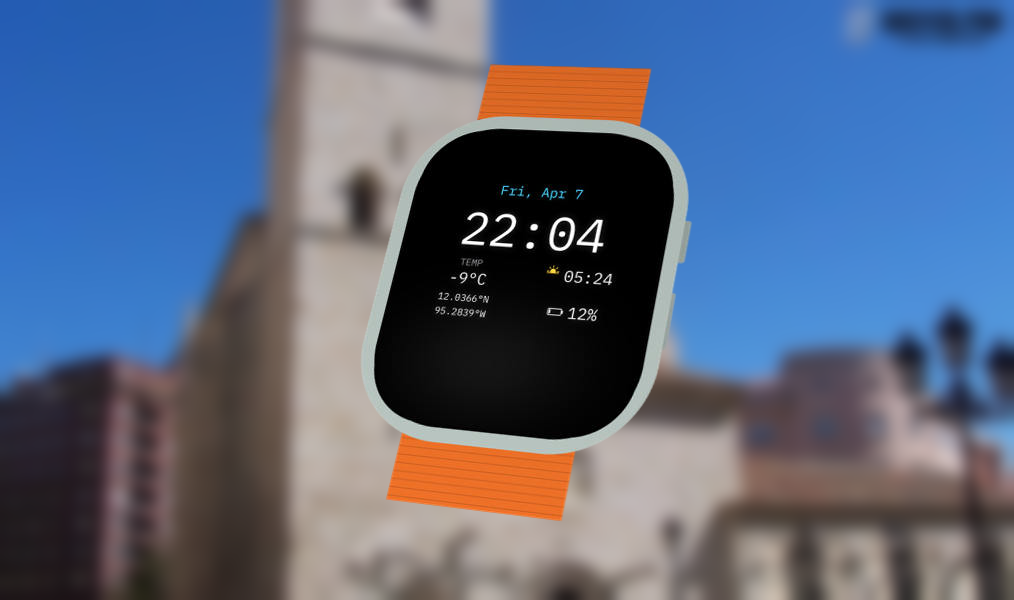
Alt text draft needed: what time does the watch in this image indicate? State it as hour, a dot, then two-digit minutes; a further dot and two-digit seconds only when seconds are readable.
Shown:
22.04
